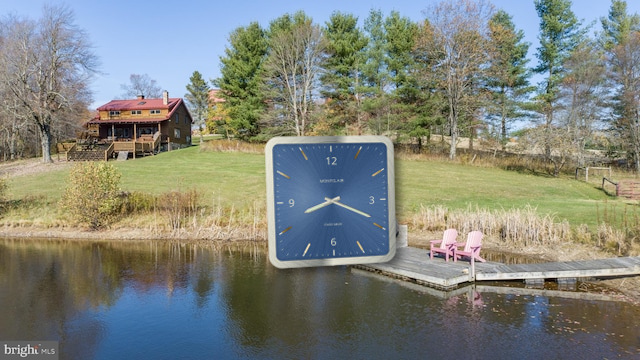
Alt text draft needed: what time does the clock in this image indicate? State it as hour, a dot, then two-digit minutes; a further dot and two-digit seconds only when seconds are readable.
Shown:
8.19
